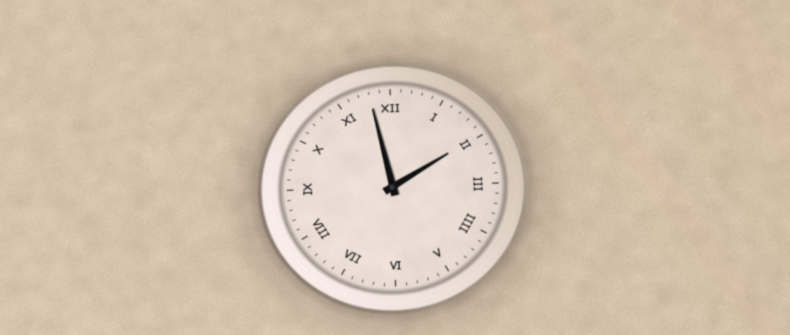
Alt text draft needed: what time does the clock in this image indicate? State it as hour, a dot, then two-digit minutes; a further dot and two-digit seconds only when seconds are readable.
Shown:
1.58
